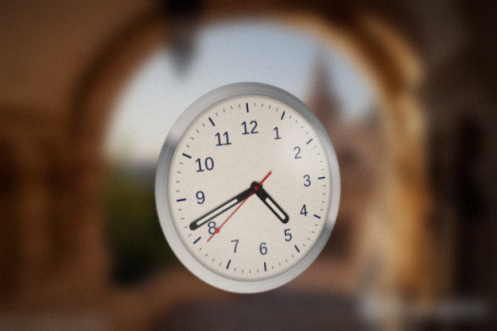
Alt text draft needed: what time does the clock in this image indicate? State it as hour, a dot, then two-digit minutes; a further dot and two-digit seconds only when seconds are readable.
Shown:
4.41.39
